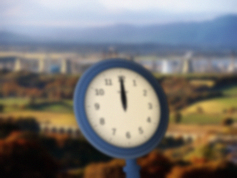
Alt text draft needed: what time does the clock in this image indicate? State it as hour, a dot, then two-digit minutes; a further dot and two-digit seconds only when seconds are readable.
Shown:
12.00
